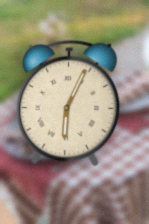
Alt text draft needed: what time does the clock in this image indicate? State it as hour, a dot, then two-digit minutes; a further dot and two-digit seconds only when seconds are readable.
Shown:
6.04
